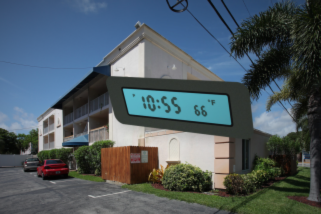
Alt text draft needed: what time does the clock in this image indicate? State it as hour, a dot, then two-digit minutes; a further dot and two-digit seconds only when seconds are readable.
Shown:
10.55
